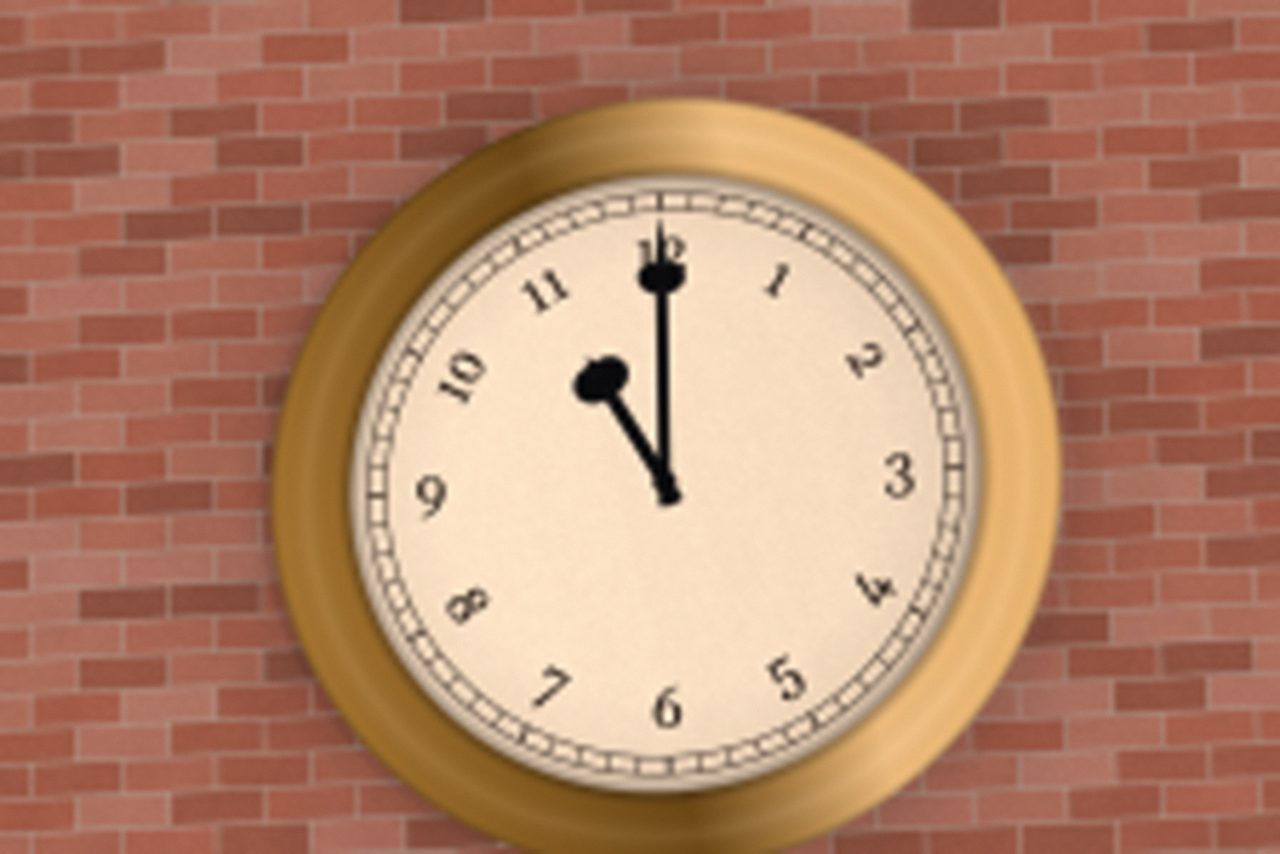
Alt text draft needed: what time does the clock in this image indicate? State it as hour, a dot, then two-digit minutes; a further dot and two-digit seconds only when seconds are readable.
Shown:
11.00
